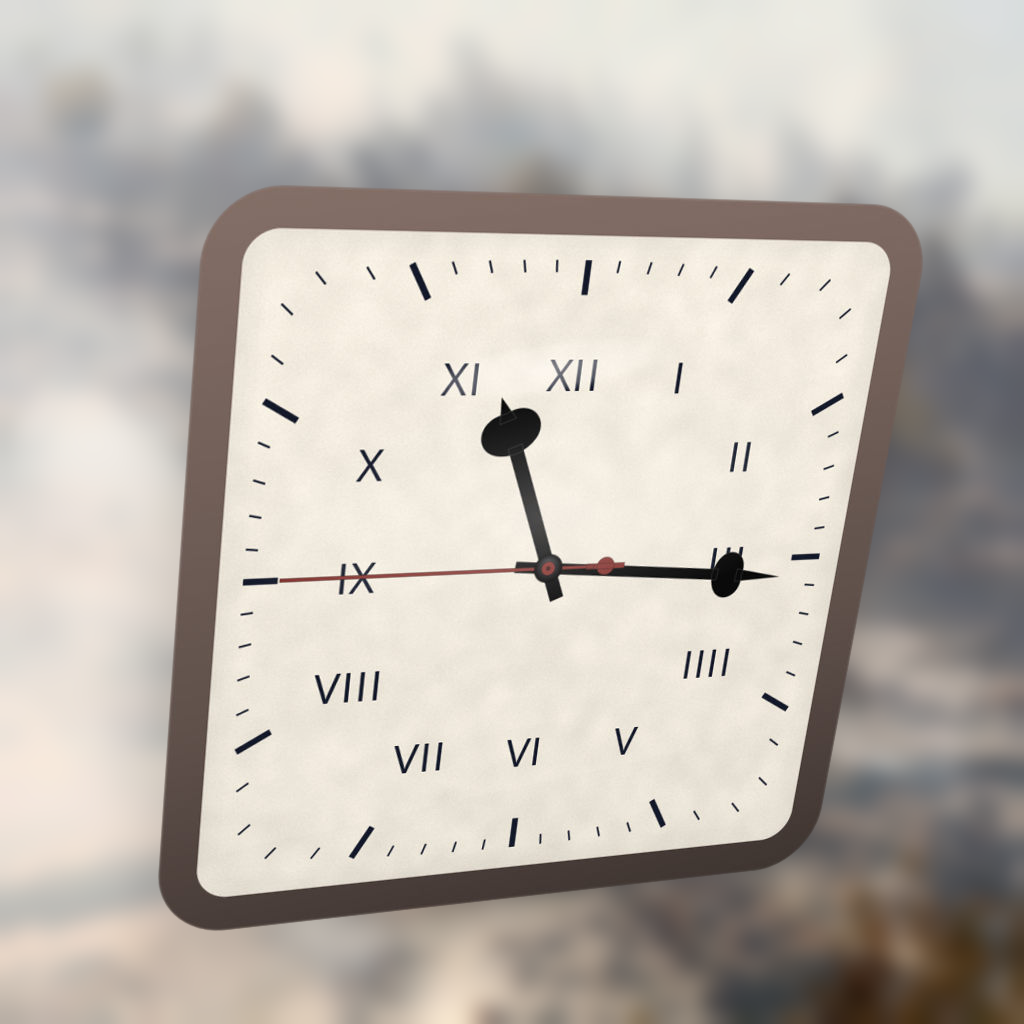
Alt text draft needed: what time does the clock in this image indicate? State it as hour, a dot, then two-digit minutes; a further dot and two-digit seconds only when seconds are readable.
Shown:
11.15.45
